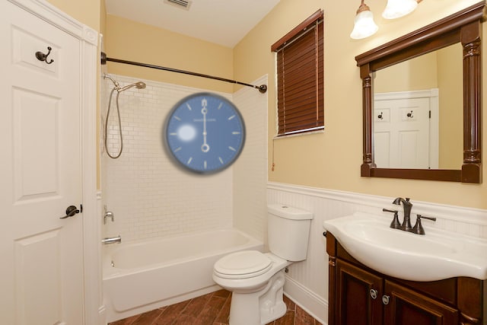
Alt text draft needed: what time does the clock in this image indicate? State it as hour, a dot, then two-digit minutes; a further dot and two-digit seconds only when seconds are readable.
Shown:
6.00
